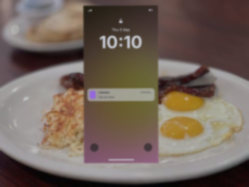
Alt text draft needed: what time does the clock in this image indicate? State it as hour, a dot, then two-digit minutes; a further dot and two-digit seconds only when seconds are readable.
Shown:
10.10
